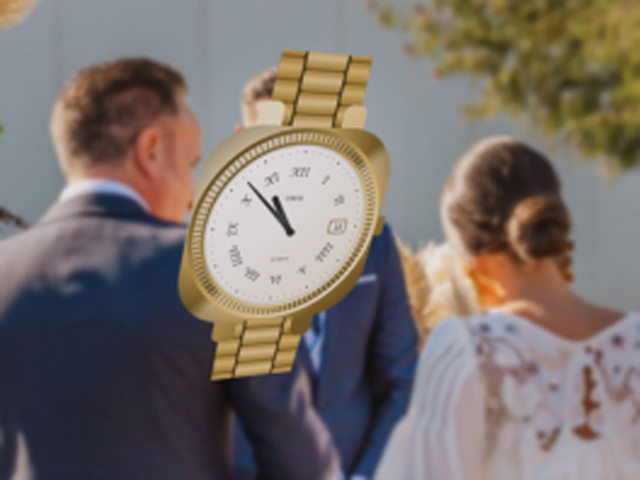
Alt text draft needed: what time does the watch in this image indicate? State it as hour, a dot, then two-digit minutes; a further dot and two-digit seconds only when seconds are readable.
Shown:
10.52
